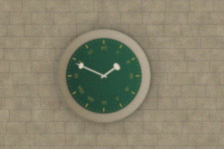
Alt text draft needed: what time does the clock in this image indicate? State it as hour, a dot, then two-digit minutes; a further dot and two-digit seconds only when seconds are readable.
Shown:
1.49
